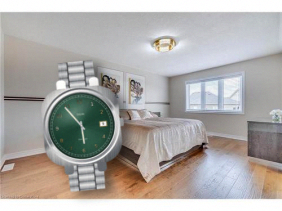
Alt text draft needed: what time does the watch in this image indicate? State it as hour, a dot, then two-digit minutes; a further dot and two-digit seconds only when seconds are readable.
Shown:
5.54
